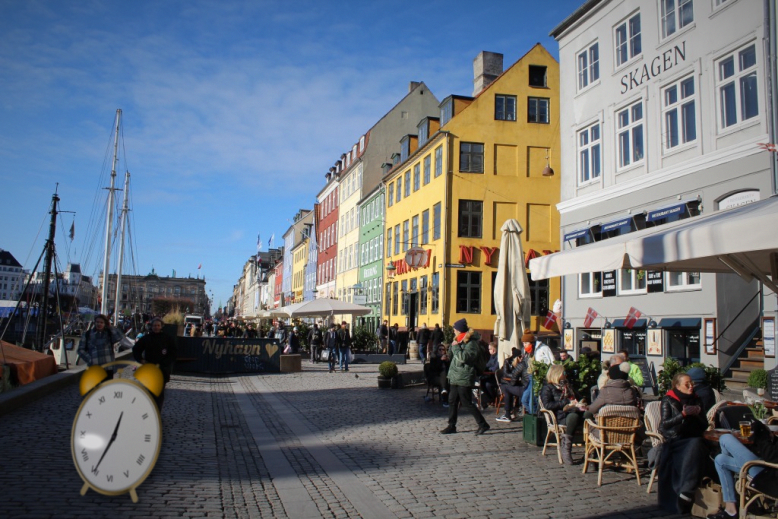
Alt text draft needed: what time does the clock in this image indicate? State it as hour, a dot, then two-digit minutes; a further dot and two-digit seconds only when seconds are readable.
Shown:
12.35
